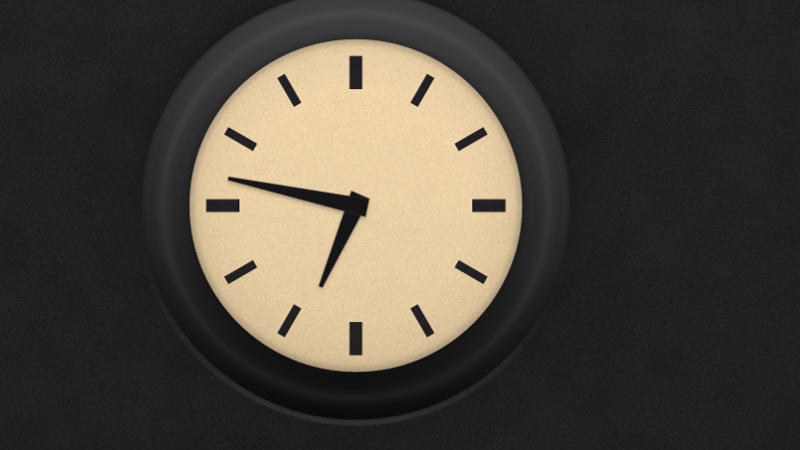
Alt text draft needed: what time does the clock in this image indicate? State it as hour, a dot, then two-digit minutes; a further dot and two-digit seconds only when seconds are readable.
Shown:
6.47
